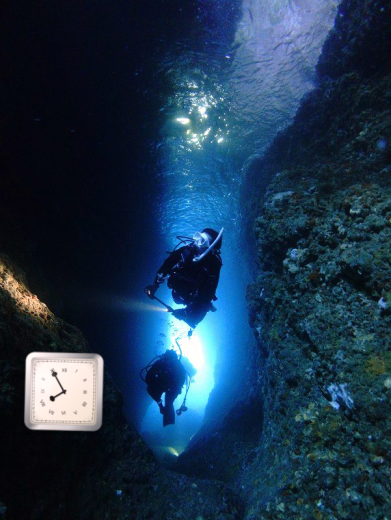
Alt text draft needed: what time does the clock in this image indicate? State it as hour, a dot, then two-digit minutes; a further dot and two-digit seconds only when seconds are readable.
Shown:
7.55
